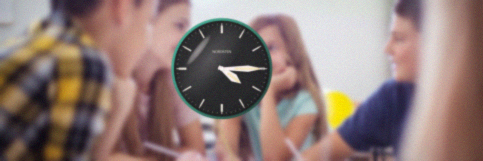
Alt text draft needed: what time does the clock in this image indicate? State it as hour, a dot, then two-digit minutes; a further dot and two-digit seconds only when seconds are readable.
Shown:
4.15
